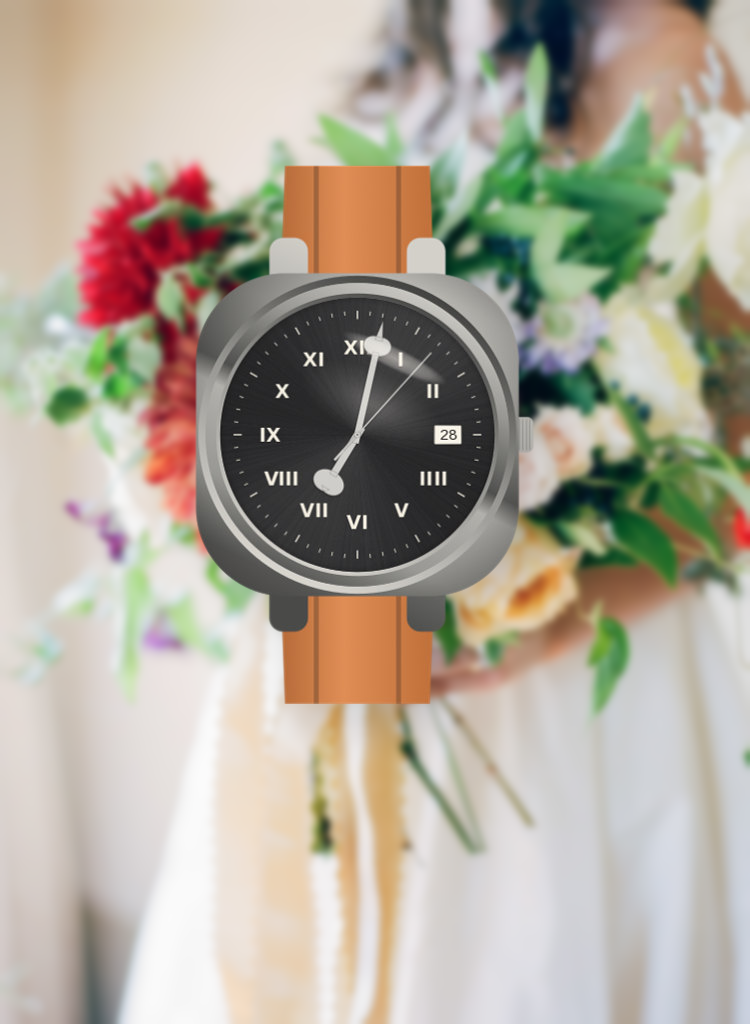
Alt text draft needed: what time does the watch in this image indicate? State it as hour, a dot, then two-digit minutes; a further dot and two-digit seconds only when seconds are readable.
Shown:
7.02.07
